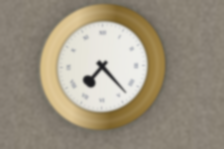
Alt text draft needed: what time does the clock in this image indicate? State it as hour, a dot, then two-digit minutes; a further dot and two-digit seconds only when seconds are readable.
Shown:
7.23
